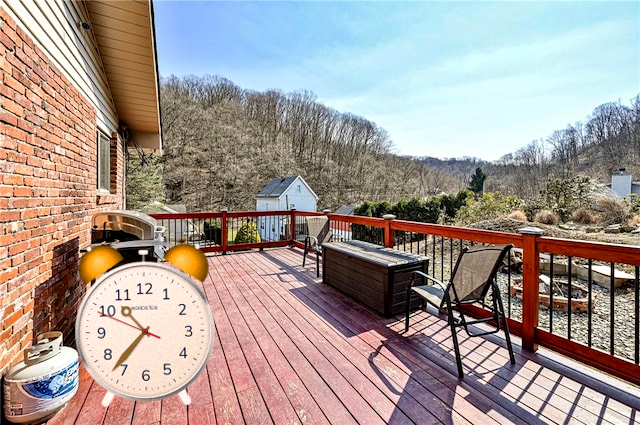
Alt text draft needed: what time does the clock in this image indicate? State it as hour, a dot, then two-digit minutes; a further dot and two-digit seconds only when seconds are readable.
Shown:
10.36.49
